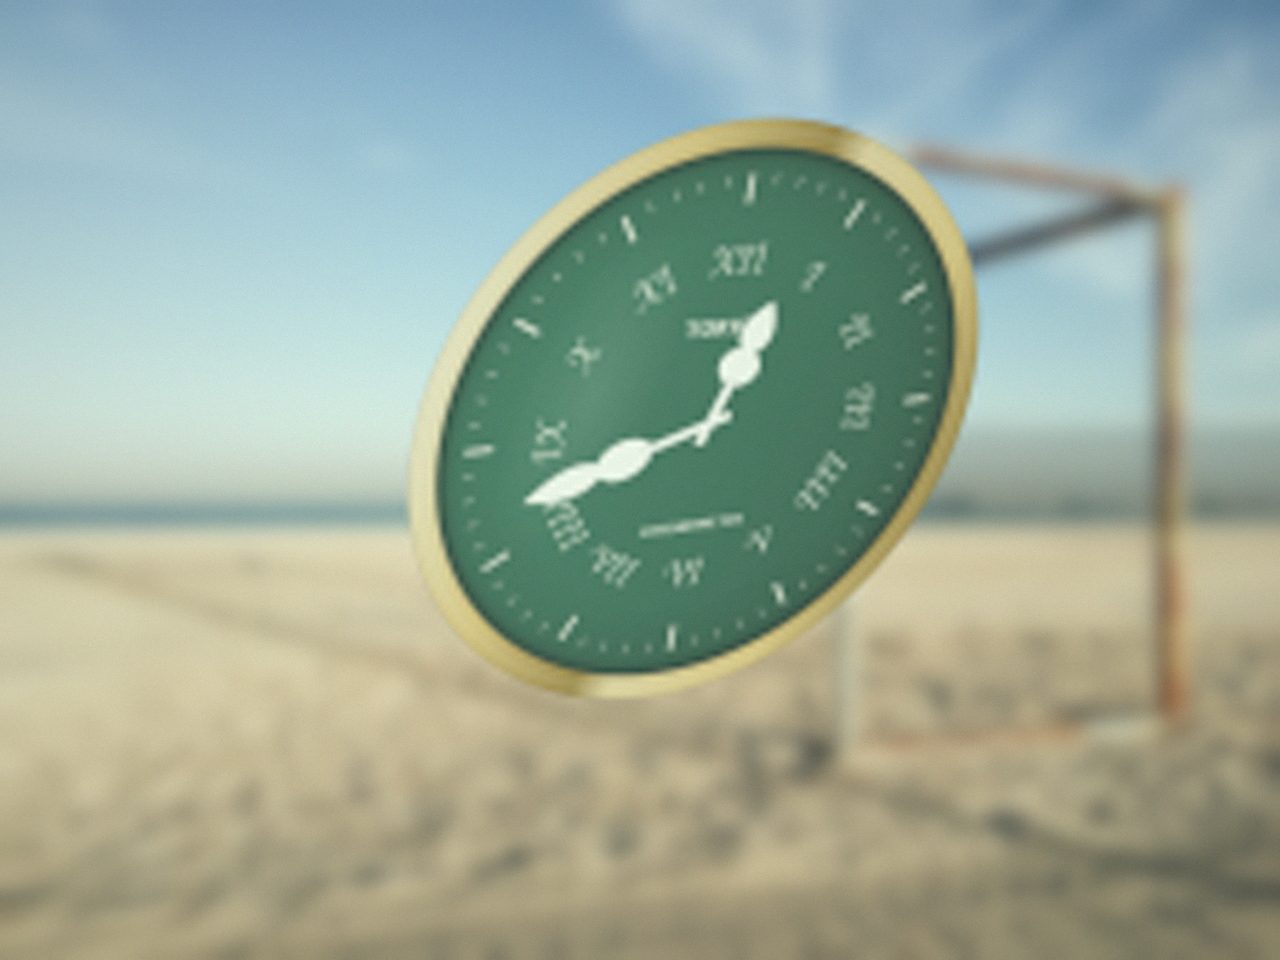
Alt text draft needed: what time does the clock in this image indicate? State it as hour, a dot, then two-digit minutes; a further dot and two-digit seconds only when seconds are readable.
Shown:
12.42
